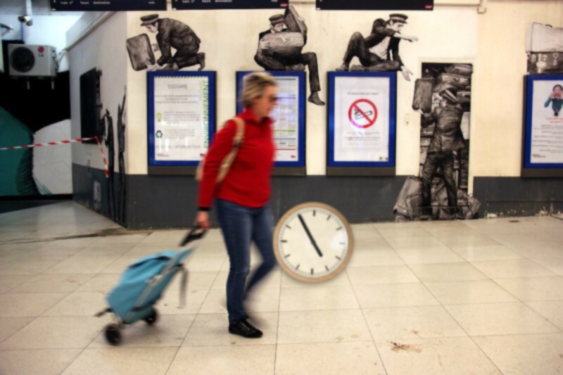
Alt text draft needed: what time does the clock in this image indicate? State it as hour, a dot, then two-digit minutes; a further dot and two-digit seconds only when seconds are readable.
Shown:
4.55
